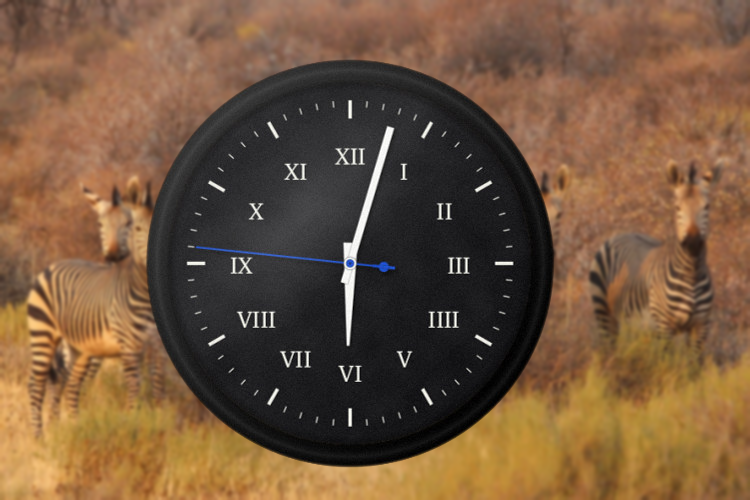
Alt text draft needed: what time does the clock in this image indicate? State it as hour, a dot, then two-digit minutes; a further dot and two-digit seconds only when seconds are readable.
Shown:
6.02.46
